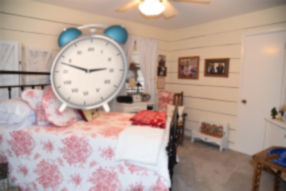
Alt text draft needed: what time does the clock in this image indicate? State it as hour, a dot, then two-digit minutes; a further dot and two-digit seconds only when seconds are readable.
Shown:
2.48
